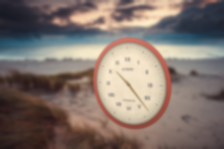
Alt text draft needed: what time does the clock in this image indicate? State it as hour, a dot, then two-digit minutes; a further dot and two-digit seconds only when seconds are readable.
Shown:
10.23
